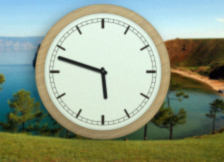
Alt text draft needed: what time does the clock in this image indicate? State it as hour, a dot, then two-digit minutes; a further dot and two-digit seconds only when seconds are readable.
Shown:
5.48
